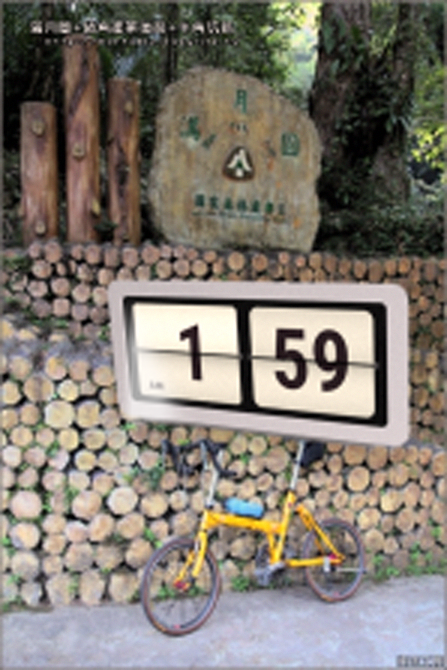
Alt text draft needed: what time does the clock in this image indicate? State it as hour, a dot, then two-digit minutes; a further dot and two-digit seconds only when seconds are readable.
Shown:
1.59
